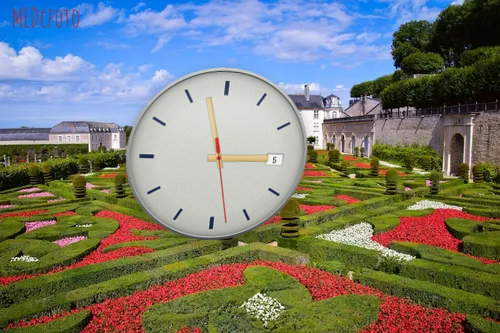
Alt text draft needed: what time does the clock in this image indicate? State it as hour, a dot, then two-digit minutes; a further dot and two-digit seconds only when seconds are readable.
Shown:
2.57.28
